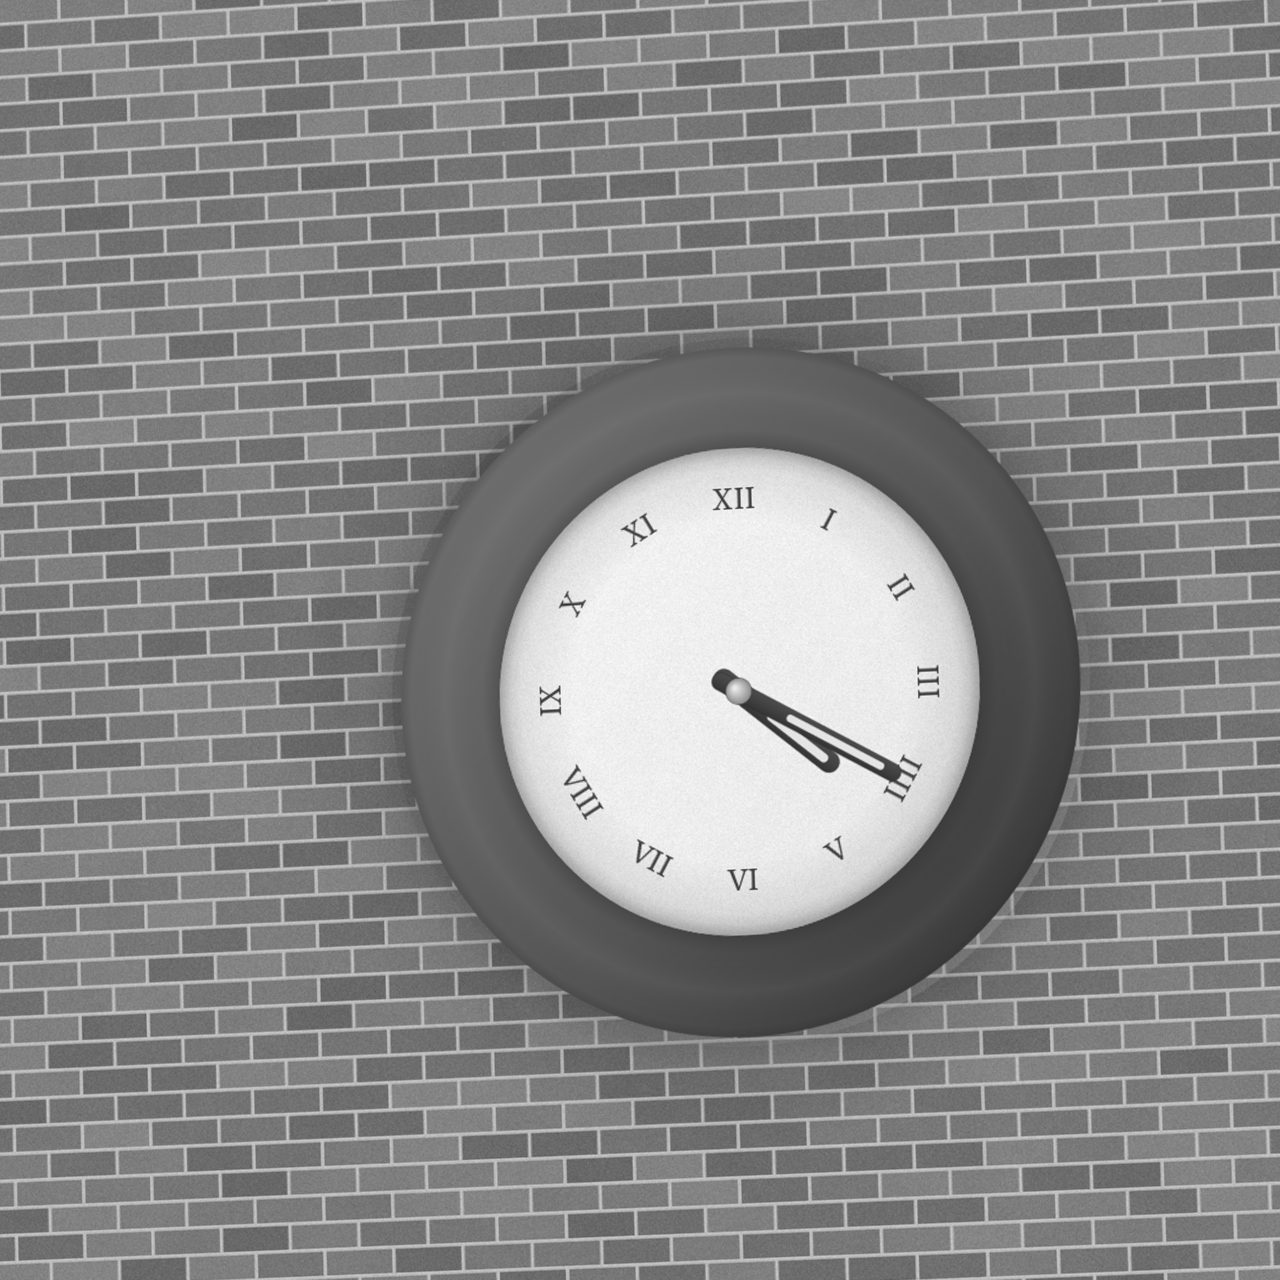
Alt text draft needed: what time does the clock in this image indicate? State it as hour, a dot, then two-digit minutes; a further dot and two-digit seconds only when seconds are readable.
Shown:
4.20
